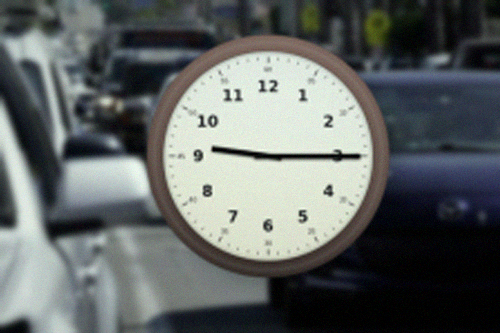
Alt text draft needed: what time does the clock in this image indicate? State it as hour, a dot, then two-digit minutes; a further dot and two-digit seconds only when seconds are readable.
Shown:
9.15
